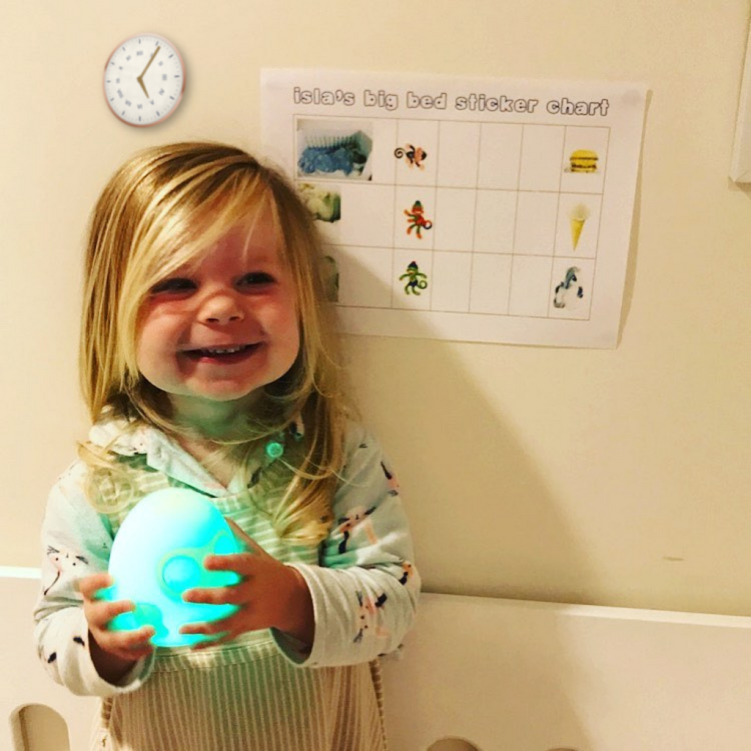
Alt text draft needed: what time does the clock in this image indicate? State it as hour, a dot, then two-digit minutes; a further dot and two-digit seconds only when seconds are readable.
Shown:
5.06
